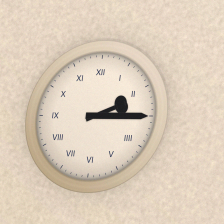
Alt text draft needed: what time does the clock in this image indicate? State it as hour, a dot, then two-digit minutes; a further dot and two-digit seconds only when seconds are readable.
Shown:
2.15
